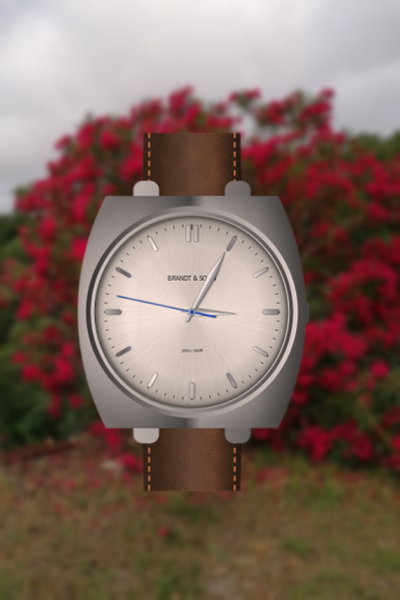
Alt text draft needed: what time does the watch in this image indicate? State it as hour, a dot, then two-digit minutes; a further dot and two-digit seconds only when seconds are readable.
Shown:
3.04.47
